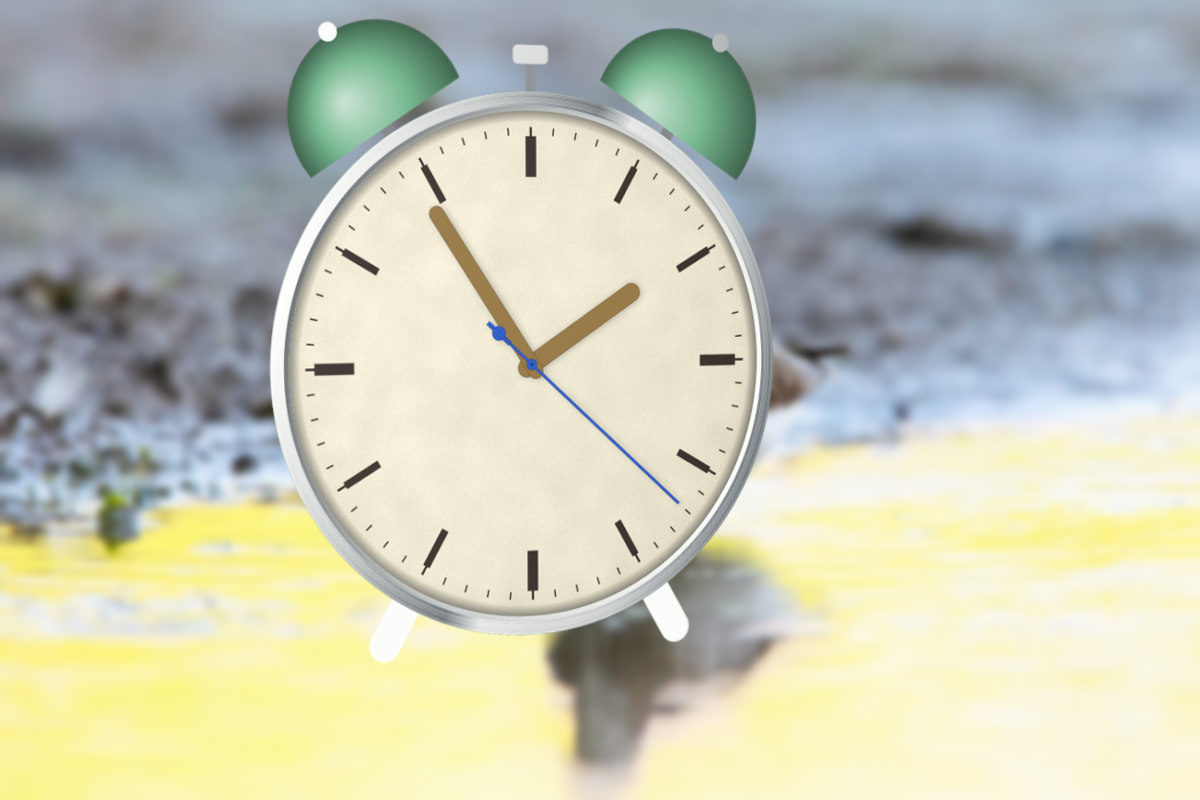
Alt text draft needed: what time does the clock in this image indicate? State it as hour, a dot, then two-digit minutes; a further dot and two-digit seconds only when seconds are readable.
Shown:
1.54.22
